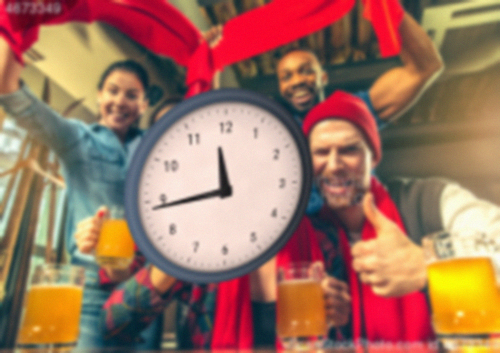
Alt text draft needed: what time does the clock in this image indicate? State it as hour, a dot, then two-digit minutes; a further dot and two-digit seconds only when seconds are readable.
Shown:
11.44
